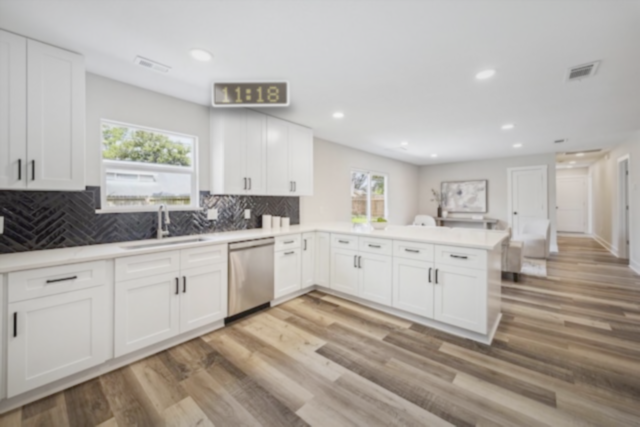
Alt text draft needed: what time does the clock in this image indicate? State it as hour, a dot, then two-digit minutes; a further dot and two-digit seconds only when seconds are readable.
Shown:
11.18
